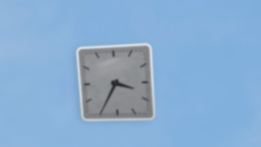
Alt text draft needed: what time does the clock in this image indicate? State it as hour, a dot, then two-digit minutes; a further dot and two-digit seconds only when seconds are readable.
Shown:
3.35
